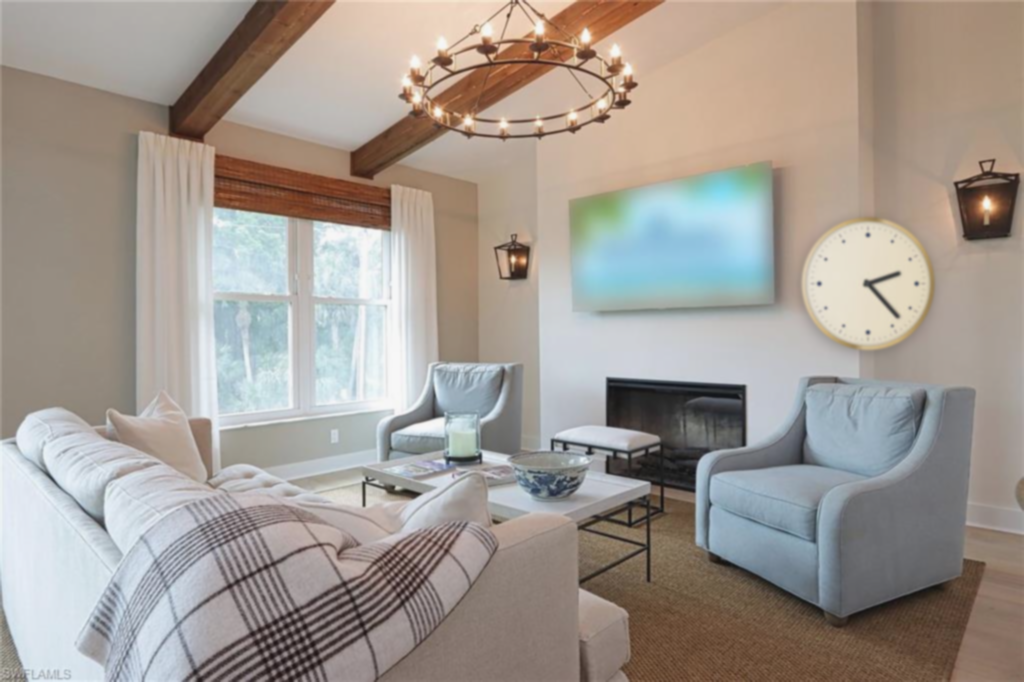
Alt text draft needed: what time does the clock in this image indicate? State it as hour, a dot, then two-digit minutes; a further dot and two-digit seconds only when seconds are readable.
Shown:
2.23
